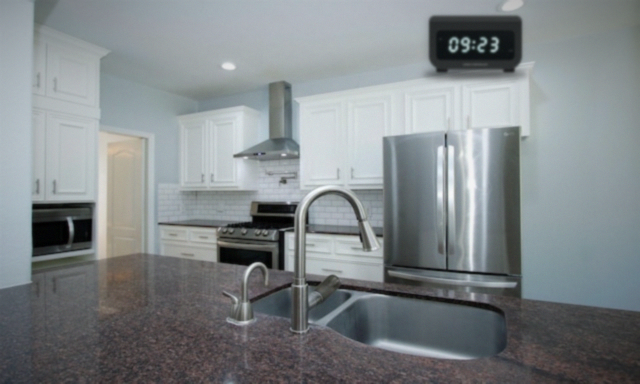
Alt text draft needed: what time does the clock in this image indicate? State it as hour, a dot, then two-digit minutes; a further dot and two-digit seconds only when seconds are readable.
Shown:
9.23
